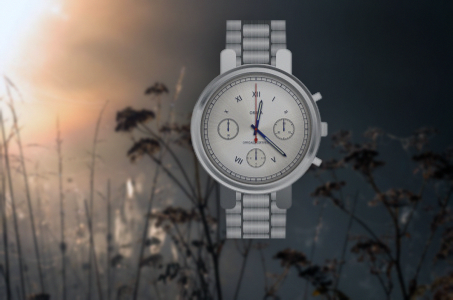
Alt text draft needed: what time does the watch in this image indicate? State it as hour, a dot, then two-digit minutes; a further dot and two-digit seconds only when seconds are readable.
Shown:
12.22
